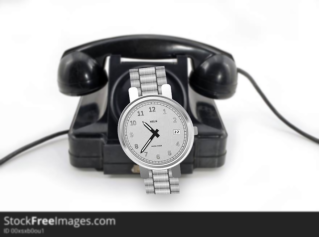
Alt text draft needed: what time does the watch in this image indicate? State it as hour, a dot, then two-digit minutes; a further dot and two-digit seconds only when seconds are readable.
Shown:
10.37
